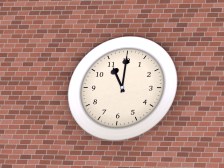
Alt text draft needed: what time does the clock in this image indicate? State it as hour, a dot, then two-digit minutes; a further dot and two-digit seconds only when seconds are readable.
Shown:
11.00
